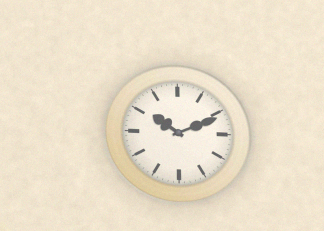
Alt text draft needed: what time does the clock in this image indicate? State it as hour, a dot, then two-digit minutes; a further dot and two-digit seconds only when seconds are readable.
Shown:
10.11
